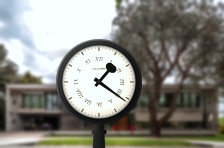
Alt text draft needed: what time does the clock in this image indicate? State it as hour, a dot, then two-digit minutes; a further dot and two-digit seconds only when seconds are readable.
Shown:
1.21
